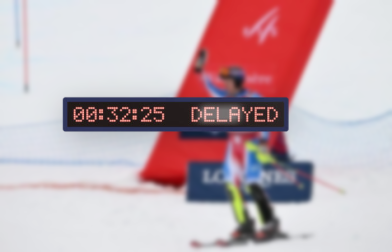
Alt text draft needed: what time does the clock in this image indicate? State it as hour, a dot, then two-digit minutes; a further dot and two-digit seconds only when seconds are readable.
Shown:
0.32.25
